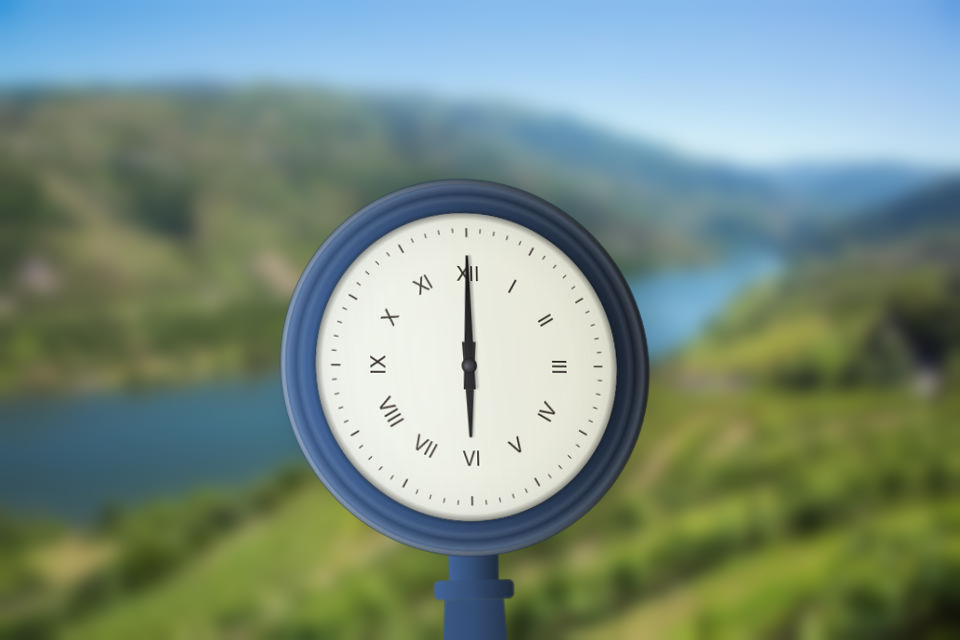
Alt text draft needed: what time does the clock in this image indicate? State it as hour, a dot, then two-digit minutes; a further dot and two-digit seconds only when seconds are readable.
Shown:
6.00
